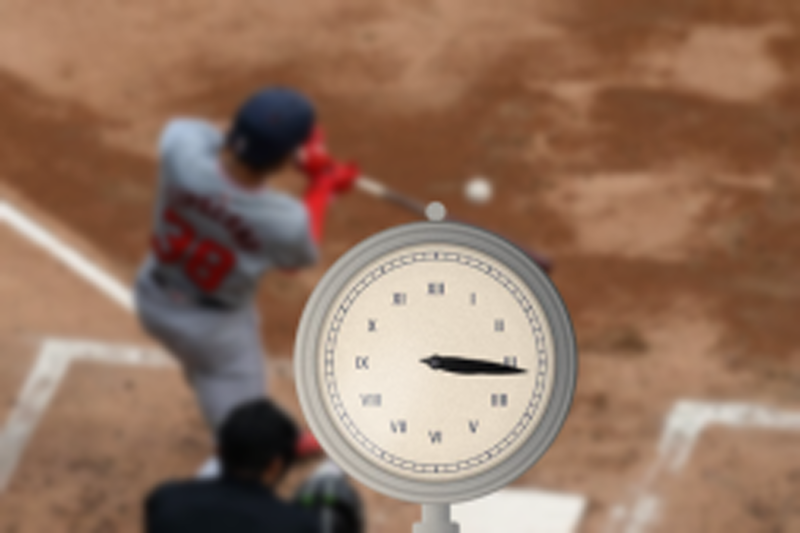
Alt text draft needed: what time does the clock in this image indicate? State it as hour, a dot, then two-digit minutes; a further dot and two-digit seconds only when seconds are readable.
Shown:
3.16
